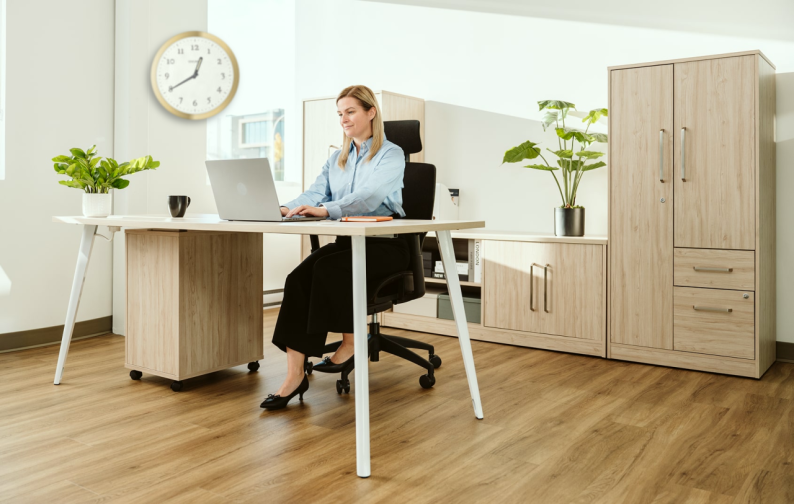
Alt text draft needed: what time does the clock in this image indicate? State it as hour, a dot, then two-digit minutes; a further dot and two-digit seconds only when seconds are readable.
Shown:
12.40
